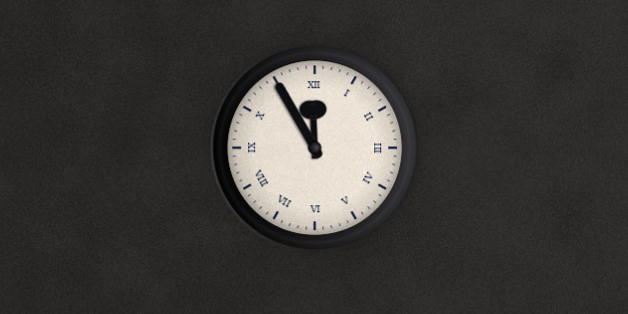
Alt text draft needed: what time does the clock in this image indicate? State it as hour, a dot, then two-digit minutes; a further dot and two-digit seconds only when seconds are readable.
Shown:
11.55
